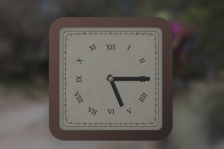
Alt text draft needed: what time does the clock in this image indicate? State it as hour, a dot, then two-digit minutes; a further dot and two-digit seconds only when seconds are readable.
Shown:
5.15
